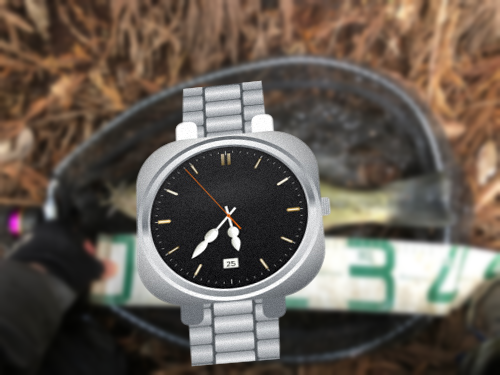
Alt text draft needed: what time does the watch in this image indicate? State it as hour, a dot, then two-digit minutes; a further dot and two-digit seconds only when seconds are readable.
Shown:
5.36.54
